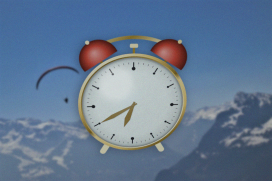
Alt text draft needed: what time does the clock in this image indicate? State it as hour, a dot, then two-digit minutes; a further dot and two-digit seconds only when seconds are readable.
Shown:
6.40
